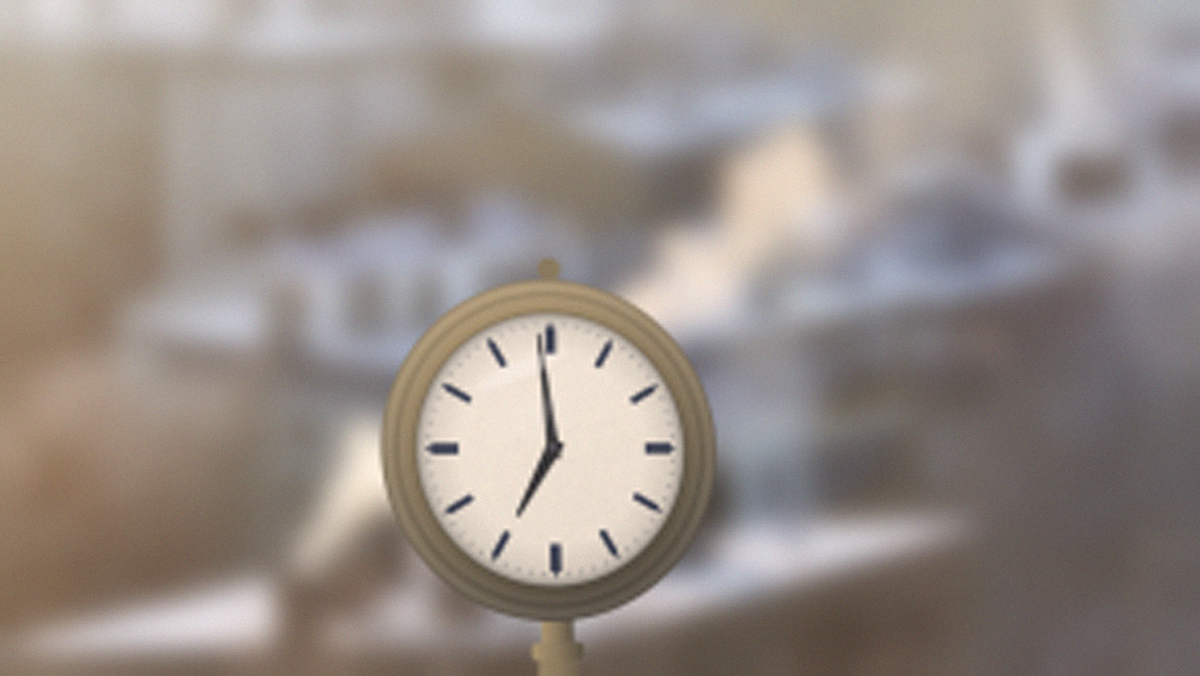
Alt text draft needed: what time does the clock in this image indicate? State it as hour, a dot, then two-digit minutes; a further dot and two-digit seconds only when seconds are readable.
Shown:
6.59
